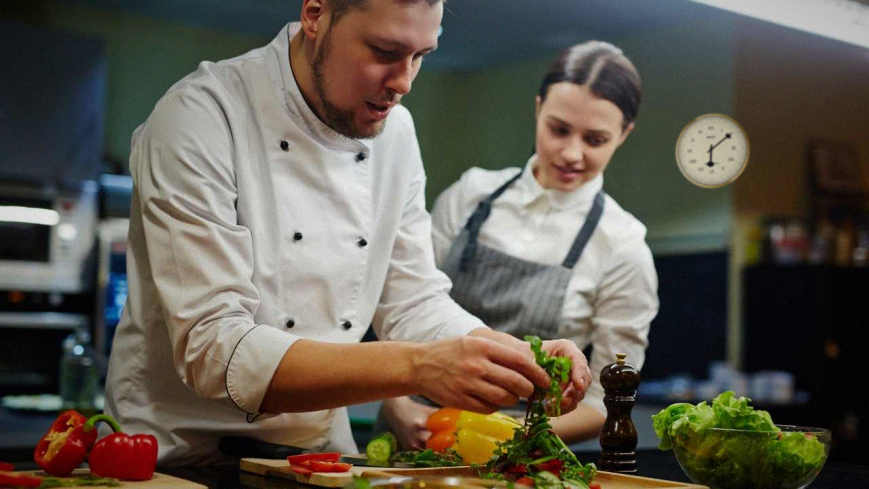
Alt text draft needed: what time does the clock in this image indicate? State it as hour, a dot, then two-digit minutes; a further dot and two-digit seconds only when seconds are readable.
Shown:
6.09
